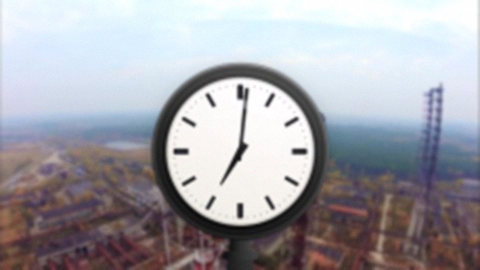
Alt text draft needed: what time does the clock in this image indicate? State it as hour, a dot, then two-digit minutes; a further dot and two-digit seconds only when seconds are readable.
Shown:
7.01
